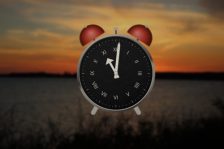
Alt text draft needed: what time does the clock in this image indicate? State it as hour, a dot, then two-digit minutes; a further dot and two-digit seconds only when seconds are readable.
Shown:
11.01
